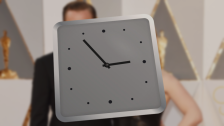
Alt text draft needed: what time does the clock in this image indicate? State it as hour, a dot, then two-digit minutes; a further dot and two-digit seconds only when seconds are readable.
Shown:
2.54
